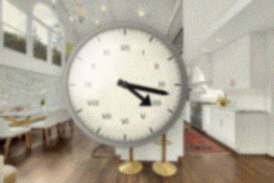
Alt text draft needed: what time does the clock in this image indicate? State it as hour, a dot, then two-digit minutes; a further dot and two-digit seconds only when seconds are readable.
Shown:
4.17
